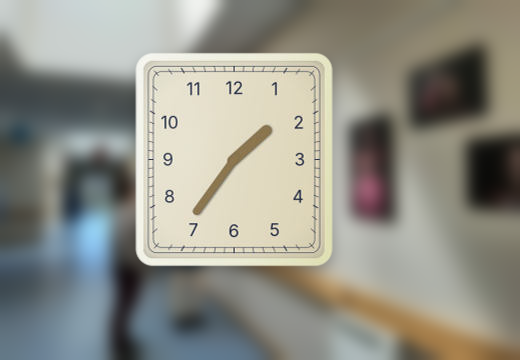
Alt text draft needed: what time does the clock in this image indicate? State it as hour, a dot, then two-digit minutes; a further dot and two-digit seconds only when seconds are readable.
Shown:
1.36
